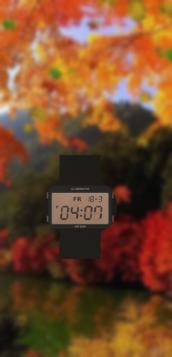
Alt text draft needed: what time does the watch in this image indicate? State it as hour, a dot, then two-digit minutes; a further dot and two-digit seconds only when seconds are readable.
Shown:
4.07
